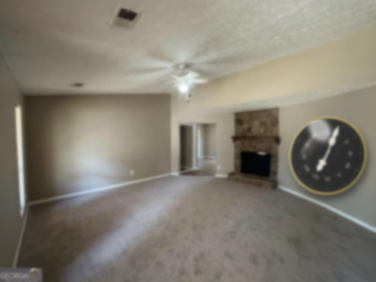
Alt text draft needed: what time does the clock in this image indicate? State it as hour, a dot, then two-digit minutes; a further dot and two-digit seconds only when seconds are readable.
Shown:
7.04
